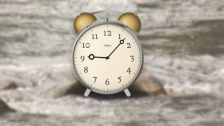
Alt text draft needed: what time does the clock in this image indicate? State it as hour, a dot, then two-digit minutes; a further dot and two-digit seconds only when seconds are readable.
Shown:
9.07
